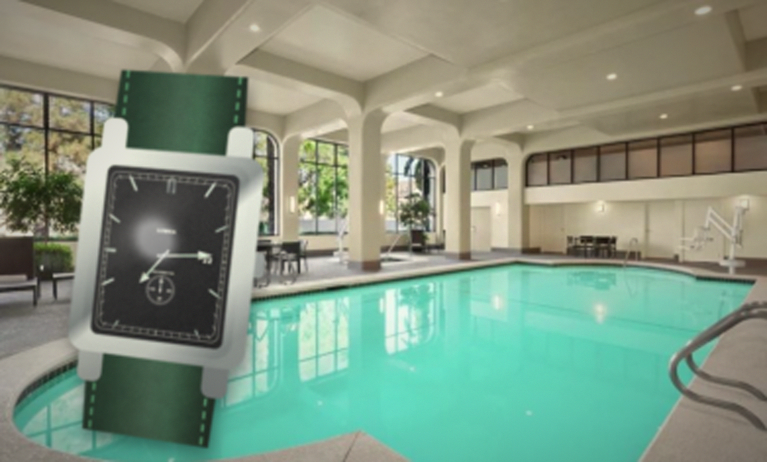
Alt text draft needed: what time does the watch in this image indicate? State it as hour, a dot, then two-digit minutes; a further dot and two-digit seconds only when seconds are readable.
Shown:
7.14
